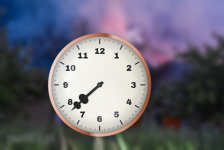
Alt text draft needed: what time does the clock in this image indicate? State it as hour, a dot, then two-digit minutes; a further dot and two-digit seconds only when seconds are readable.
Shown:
7.38
